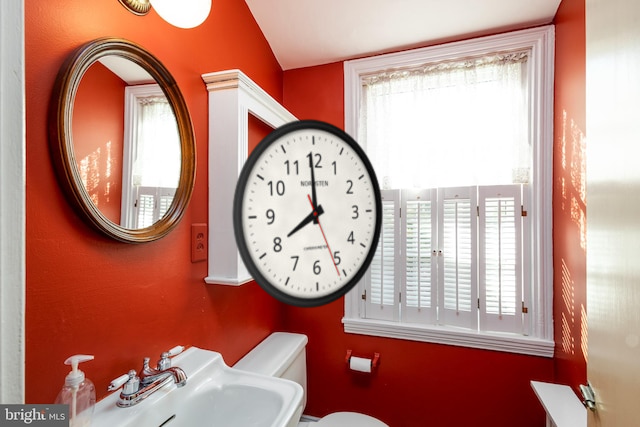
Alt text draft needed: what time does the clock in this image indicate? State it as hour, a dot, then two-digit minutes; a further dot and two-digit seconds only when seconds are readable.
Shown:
7.59.26
